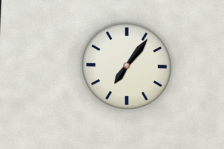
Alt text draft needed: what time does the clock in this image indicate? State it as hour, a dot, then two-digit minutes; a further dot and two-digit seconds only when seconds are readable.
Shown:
7.06
